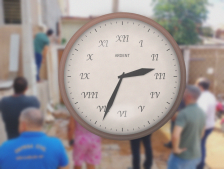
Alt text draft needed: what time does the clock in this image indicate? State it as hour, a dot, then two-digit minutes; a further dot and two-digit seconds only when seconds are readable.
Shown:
2.34
